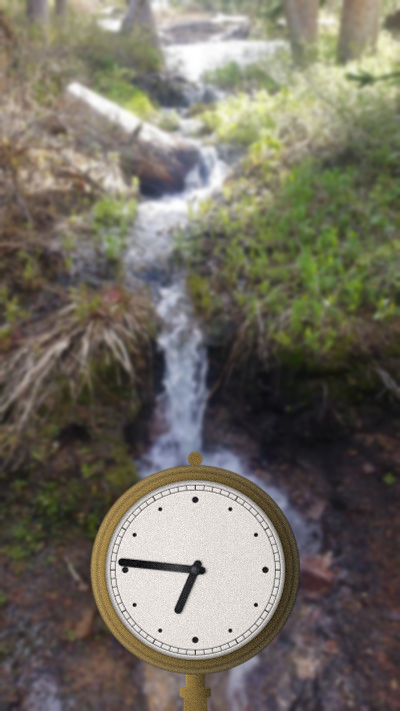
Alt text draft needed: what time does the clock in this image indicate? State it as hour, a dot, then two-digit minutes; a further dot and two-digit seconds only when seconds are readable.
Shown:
6.46
